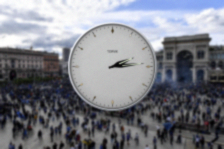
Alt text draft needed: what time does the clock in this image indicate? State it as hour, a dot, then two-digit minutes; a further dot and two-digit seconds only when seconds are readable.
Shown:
2.14
